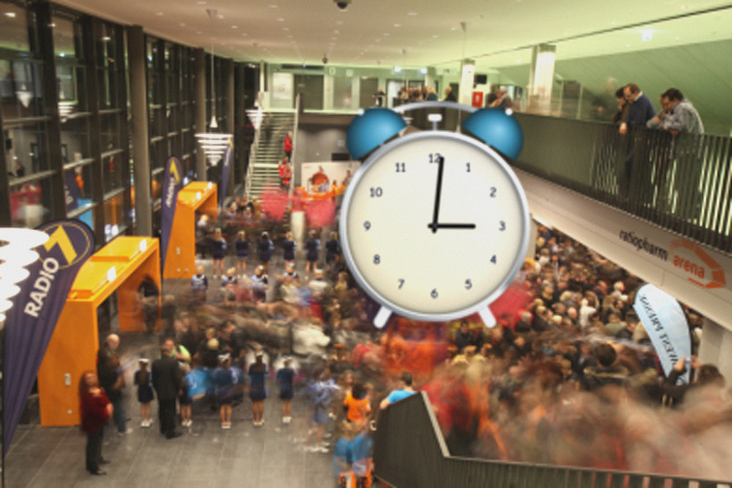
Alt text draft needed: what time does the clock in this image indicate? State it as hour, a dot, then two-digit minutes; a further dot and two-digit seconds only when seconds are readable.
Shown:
3.01
